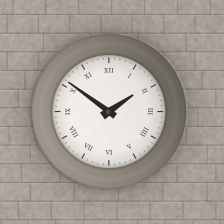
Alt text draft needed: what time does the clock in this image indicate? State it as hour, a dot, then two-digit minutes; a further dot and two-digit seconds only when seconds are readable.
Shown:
1.51
